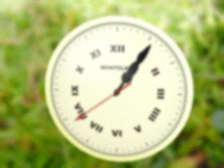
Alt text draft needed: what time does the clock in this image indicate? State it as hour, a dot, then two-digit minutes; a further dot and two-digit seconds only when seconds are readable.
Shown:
1.05.39
